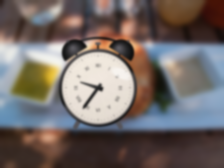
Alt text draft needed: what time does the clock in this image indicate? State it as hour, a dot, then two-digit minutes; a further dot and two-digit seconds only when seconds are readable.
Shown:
9.36
